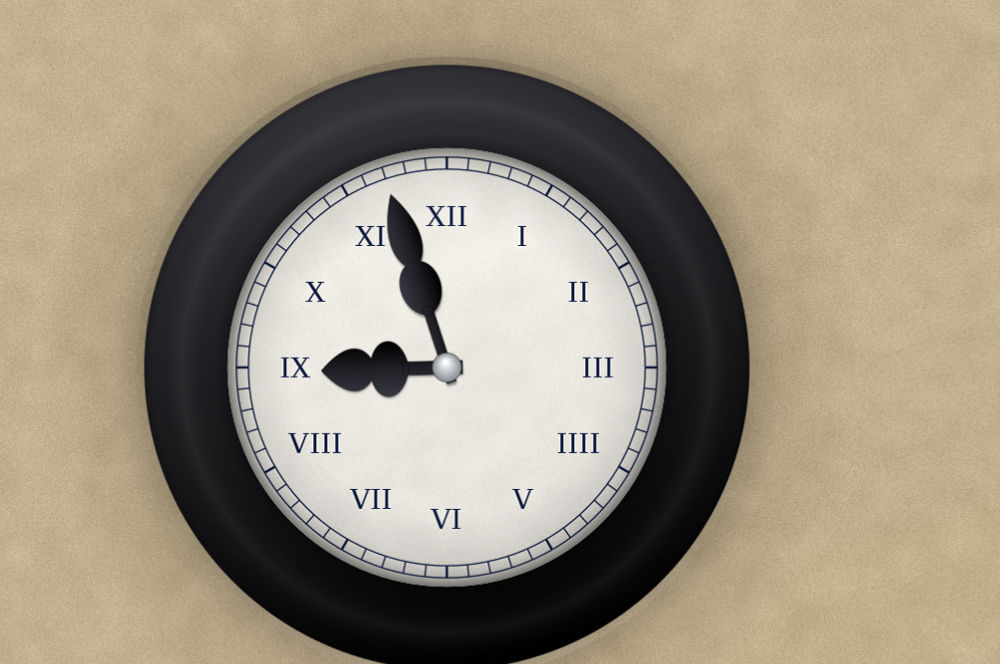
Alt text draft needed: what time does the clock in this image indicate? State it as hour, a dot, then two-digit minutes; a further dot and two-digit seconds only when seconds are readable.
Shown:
8.57
